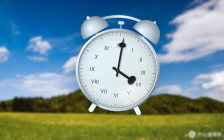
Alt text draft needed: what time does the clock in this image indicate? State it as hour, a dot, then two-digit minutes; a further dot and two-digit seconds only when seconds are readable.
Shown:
4.01
